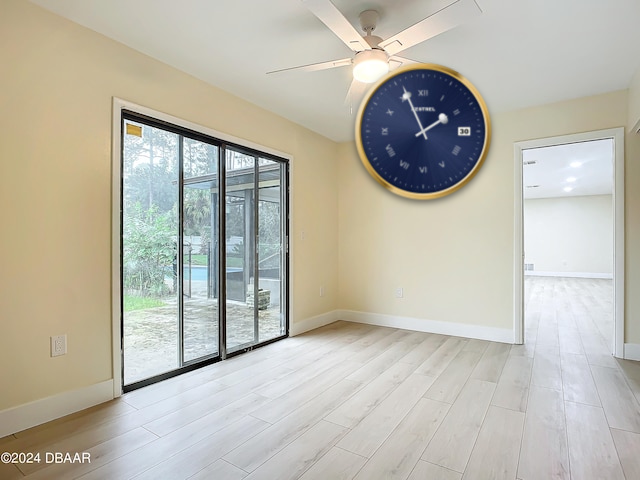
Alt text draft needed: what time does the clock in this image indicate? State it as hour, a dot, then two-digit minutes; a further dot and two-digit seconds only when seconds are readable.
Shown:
1.56
